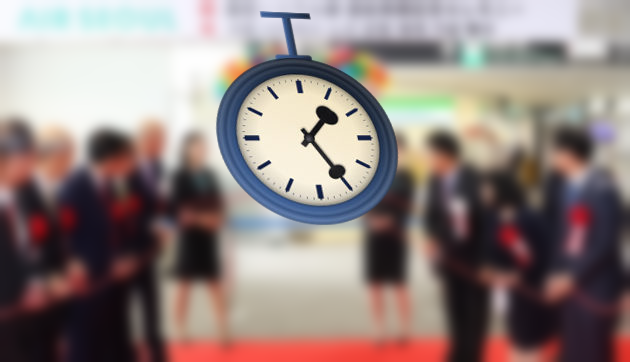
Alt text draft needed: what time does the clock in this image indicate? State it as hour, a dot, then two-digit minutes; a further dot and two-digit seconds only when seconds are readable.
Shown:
1.25
